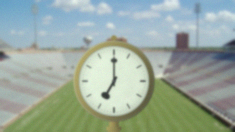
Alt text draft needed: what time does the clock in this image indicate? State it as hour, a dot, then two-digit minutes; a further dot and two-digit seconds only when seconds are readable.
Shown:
7.00
